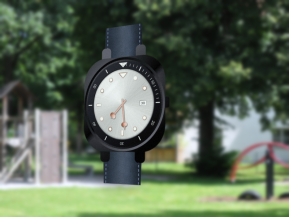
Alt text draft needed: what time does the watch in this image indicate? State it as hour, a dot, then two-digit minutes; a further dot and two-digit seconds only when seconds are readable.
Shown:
7.29
